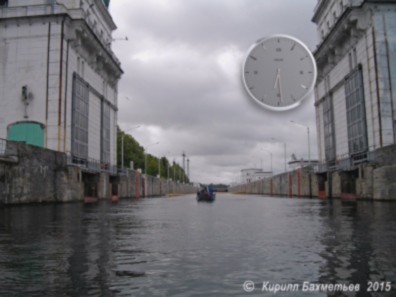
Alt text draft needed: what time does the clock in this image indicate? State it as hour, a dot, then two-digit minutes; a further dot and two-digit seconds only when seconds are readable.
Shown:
6.29
